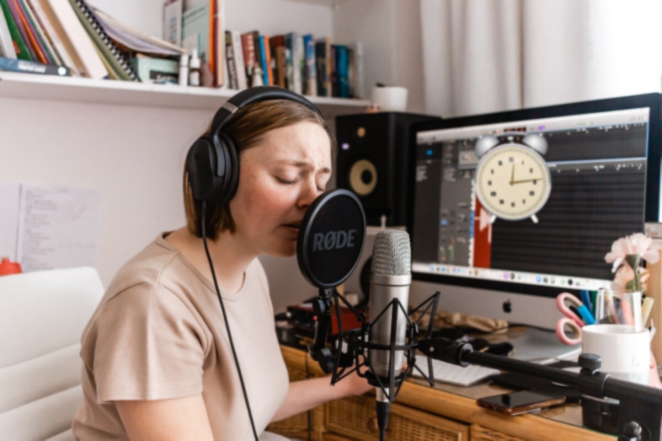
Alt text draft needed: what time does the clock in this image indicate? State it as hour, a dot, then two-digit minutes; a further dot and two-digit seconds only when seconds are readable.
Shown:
12.14
